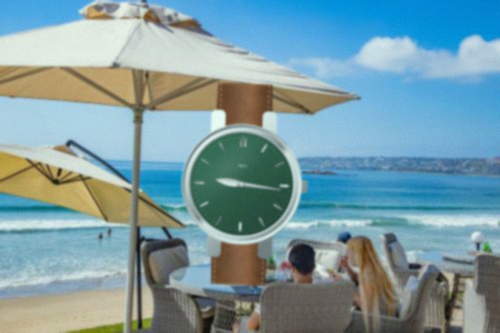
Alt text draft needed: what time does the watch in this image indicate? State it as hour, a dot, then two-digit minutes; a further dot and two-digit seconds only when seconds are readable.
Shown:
9.16
